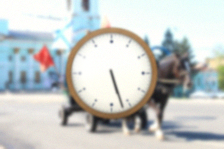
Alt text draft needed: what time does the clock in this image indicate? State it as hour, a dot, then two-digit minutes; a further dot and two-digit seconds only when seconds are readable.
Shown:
5.27
